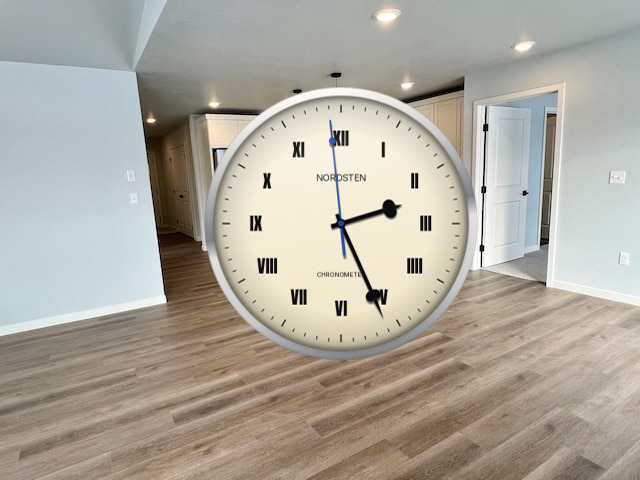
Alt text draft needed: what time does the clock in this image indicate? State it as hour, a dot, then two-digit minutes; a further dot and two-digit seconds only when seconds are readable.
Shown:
2.25.59
